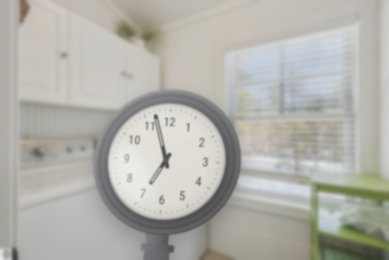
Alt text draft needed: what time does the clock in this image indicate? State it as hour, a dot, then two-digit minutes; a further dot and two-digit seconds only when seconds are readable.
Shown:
6.57
